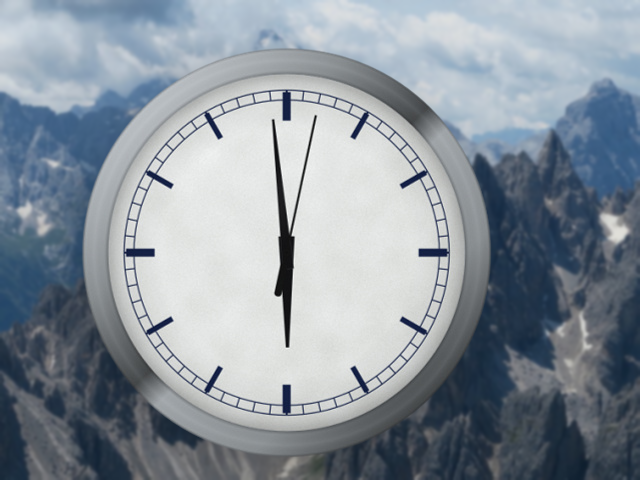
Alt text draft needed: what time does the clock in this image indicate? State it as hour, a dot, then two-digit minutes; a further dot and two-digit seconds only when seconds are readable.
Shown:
5.59.02
